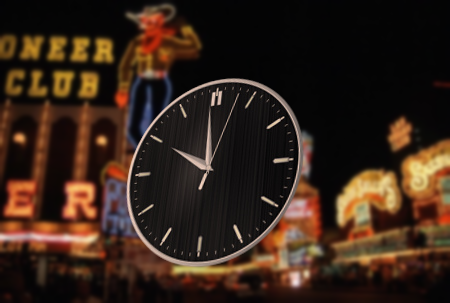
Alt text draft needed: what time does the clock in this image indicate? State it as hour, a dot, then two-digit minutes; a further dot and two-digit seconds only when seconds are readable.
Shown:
9.59.03
